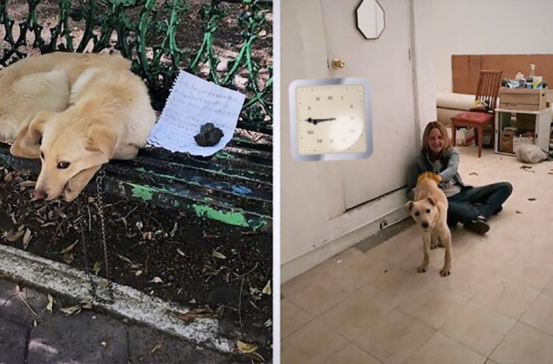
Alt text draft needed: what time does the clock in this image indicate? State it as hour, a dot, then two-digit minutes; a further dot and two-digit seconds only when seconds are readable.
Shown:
8.45
